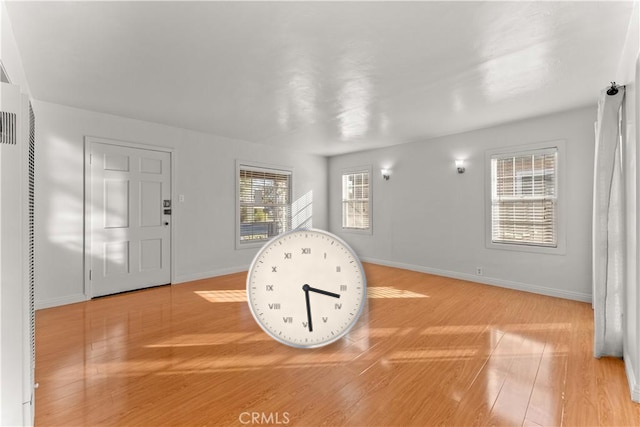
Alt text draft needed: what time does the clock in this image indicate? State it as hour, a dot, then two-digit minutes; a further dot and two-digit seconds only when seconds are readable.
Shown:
3.29
